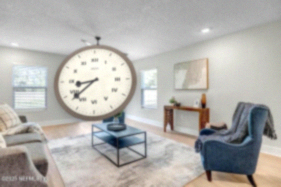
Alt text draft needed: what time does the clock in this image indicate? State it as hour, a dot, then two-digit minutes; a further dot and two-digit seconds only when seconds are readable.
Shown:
8.38
